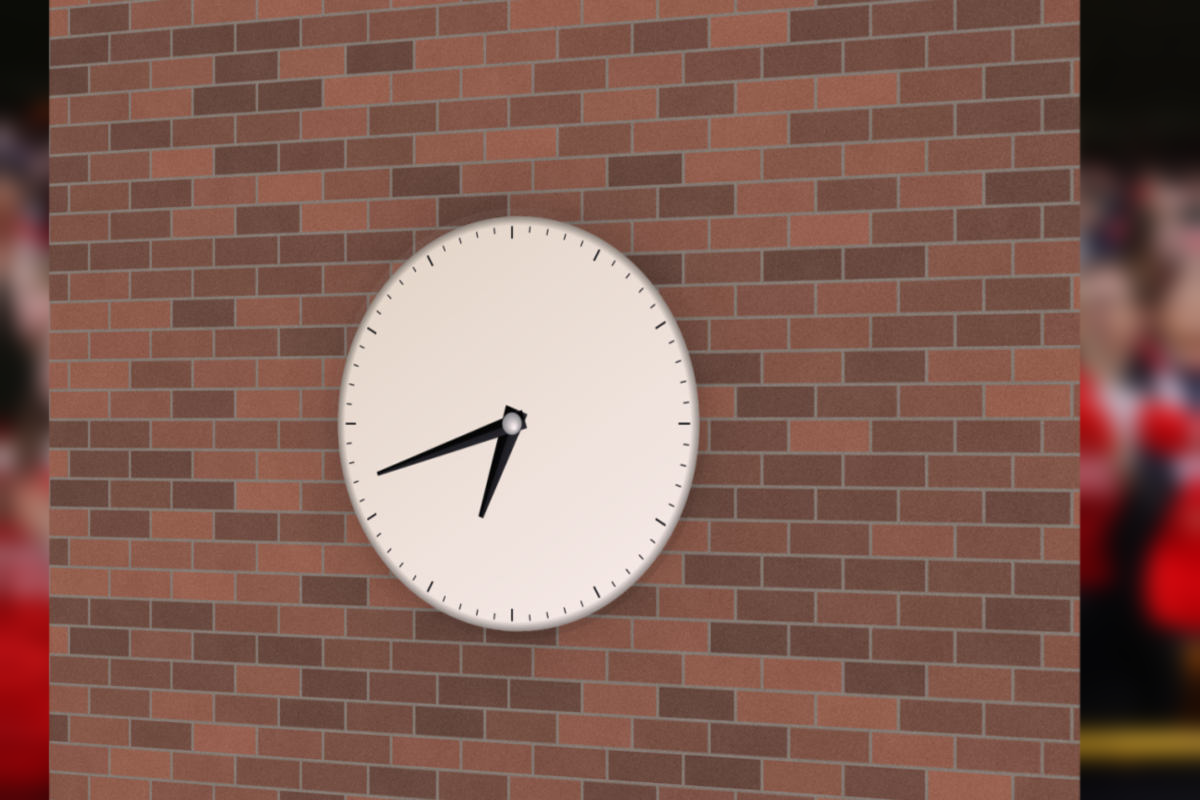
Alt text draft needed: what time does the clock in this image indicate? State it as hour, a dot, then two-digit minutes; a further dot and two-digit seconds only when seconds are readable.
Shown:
6.42
